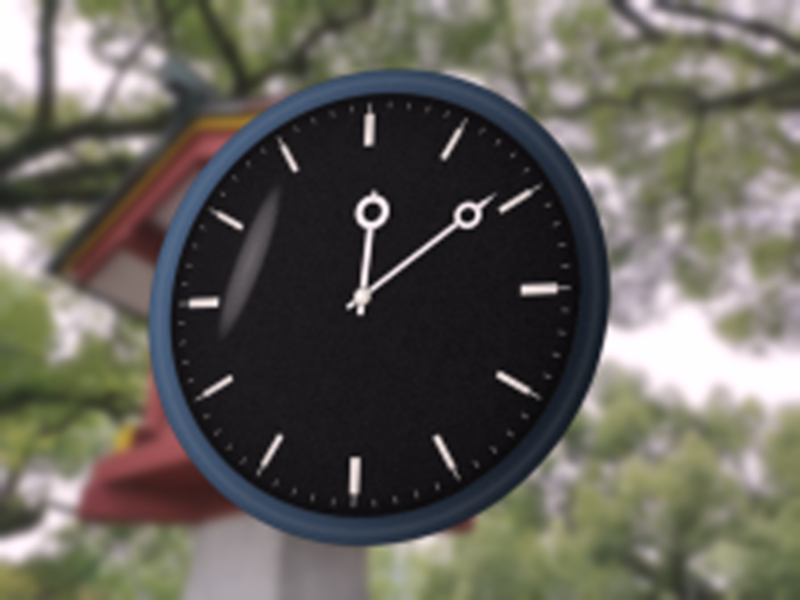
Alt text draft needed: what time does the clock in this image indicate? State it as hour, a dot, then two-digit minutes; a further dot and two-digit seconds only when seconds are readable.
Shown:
12.09
